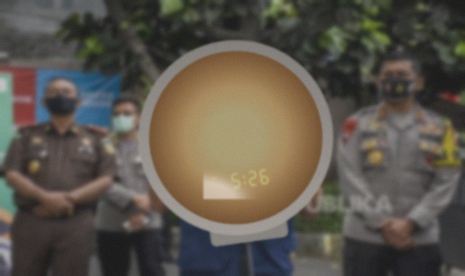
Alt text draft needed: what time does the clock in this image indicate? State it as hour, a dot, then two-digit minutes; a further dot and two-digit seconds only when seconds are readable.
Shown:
5.26
